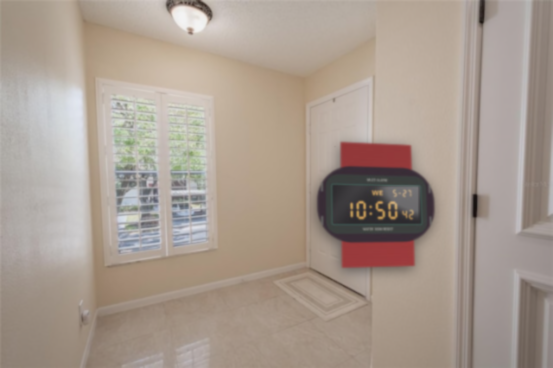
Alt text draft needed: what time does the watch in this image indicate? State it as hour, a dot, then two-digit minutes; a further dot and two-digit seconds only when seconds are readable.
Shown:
10.50
